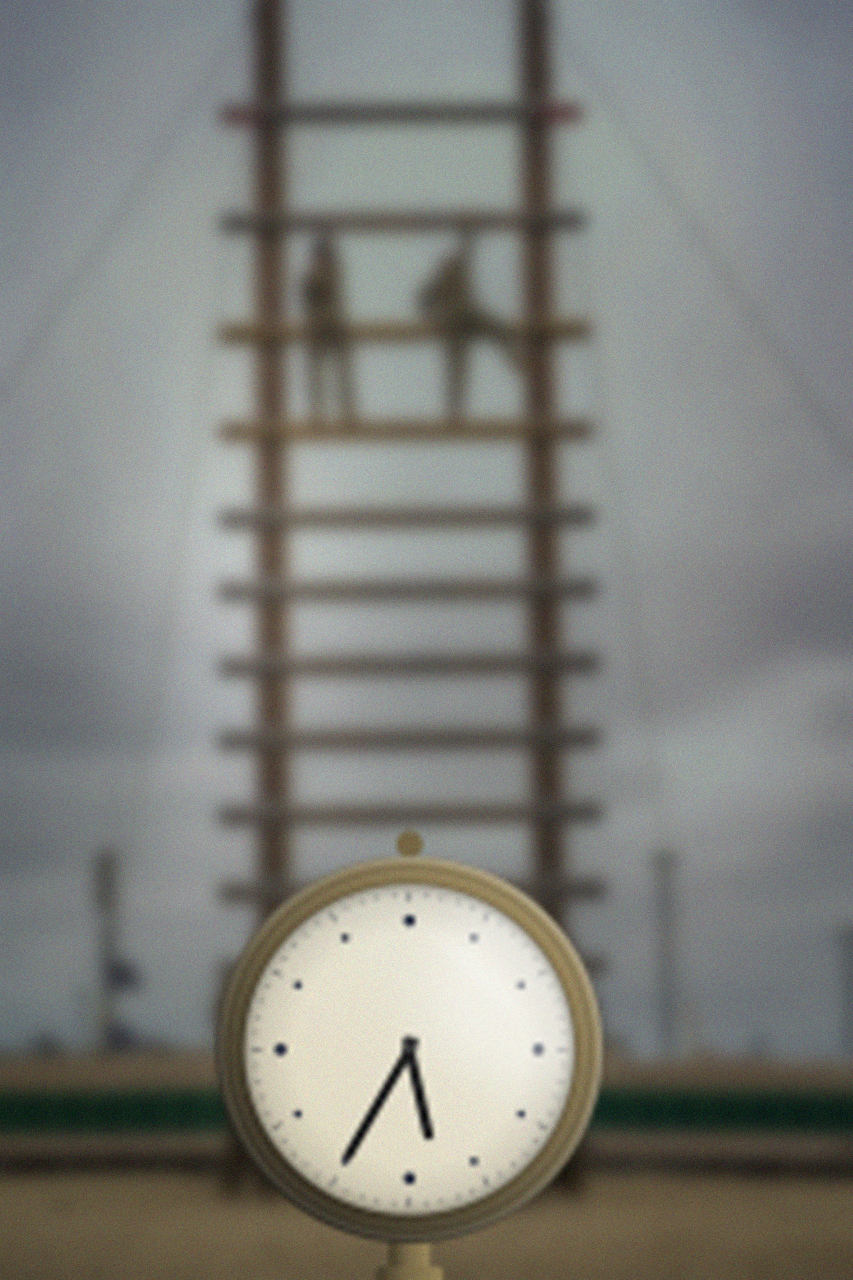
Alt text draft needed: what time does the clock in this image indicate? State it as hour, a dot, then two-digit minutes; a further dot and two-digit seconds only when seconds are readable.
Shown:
5.35
